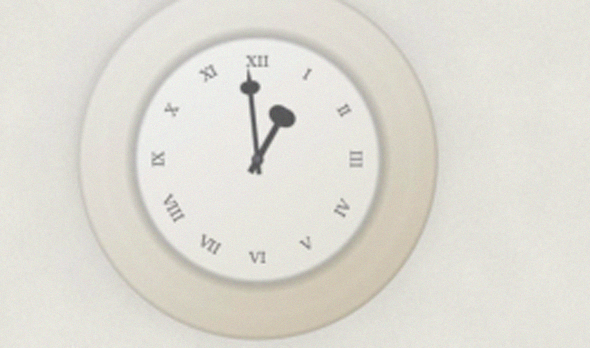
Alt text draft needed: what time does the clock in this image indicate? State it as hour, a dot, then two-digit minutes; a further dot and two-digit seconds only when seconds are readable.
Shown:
12.59
